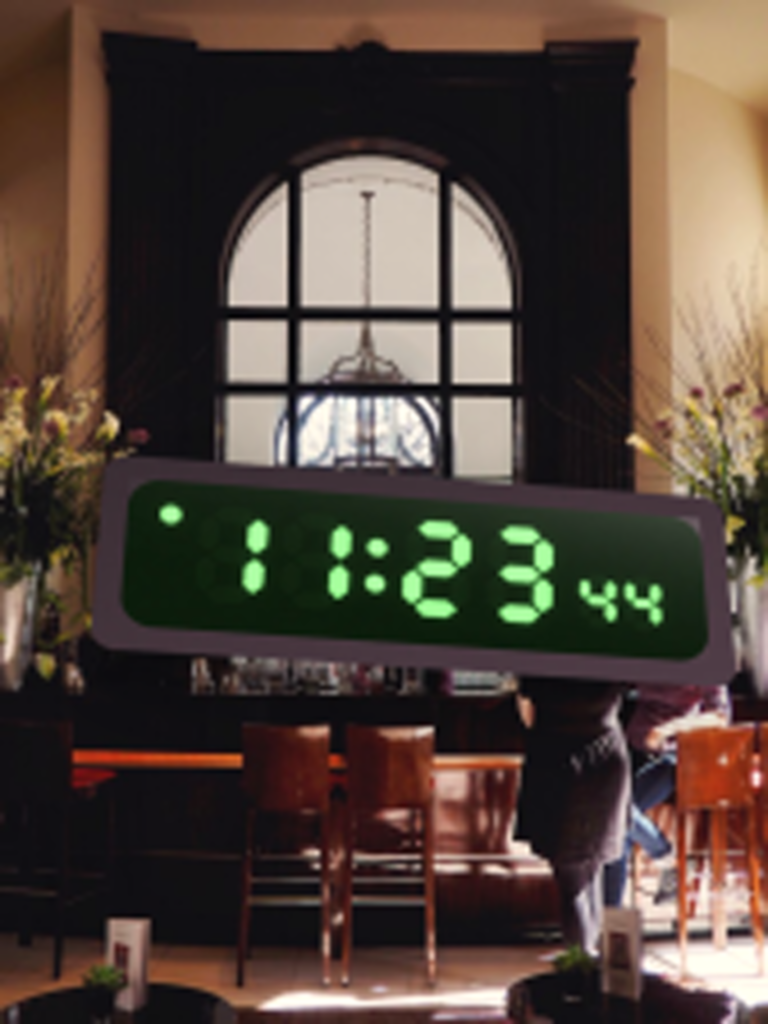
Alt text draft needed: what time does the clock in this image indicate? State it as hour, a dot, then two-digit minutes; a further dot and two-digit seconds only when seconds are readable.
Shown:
11.23.44
